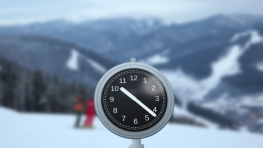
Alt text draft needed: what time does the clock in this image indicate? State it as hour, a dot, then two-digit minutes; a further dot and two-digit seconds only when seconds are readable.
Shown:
10.22
